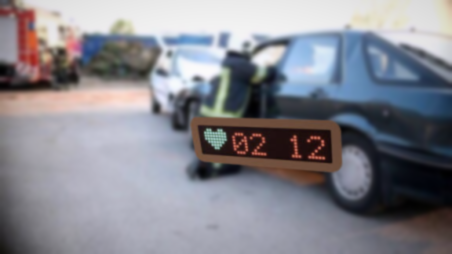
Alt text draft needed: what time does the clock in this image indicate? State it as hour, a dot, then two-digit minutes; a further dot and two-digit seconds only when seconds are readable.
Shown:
2.12
